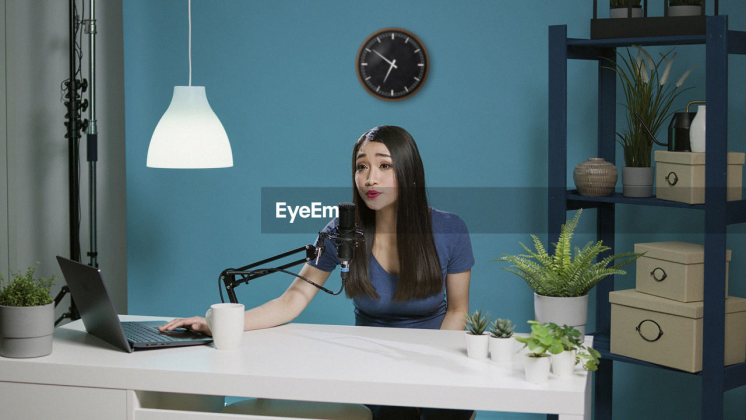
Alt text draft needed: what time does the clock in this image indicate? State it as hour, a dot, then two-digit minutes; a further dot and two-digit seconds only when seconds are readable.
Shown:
6.51
